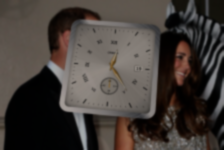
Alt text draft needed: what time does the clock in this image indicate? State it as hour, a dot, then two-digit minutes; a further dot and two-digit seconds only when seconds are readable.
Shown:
12.24
